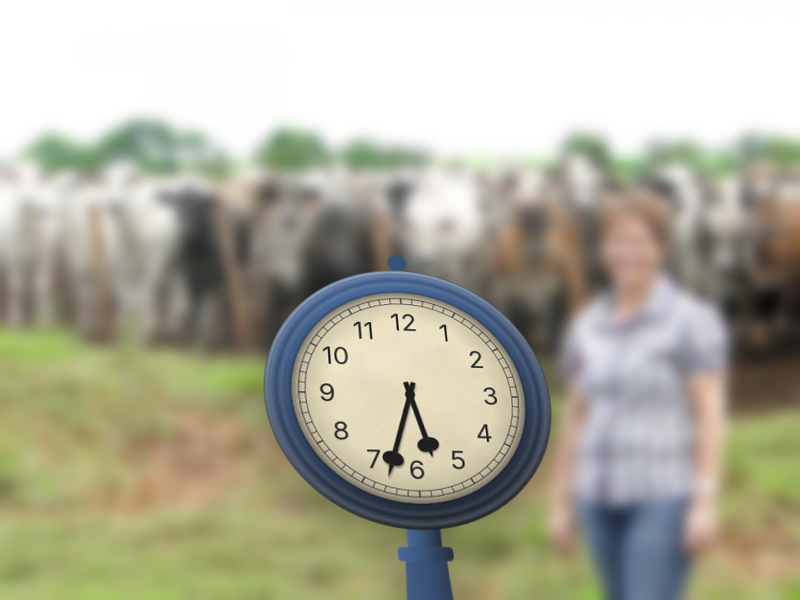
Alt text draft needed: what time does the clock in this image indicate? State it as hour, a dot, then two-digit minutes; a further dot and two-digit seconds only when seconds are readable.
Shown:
5.33
